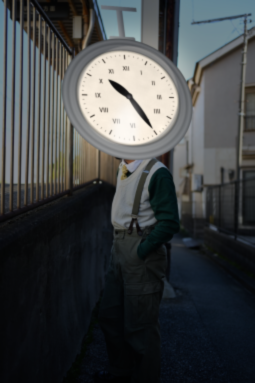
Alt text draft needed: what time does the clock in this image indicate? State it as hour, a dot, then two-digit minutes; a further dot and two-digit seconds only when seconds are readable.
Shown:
10.25
